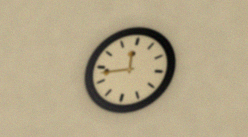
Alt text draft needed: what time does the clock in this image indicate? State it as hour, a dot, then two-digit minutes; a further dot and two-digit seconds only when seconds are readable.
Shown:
11.43
